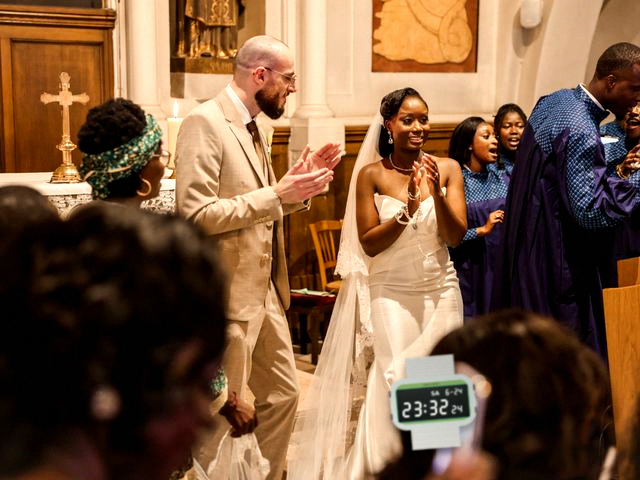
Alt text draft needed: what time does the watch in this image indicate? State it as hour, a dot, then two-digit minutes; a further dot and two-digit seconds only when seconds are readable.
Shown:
23.32
